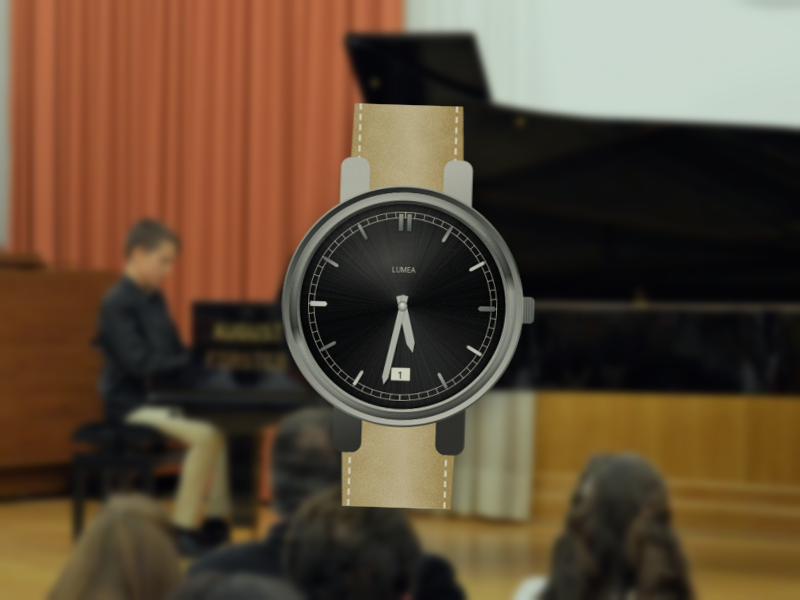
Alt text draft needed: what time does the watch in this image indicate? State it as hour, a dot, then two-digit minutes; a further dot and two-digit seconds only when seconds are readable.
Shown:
5.32
